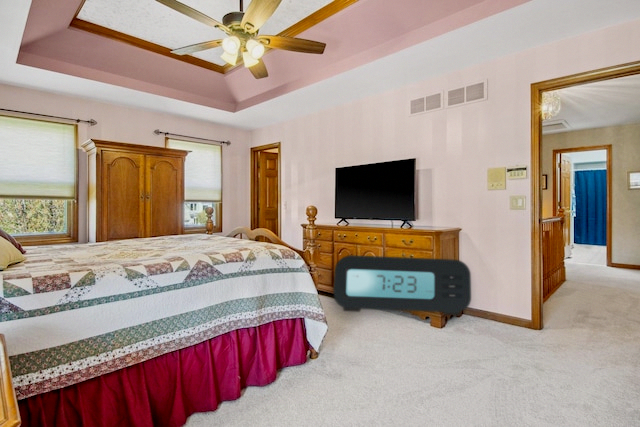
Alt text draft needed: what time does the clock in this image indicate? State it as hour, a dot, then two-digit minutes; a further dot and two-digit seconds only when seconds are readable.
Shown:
7.23
